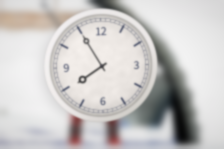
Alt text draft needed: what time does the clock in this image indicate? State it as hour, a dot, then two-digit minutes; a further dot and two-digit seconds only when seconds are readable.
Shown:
7.55
